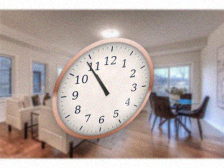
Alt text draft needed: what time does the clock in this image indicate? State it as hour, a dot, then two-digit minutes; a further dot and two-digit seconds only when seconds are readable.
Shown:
10.54
